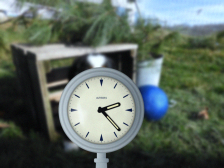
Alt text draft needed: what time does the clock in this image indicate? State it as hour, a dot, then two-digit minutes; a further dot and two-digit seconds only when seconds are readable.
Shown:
2.23
